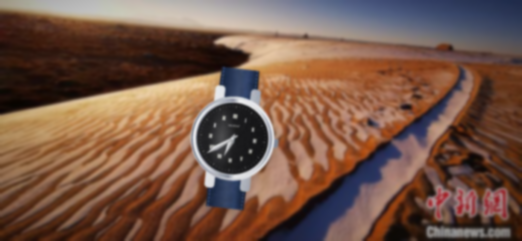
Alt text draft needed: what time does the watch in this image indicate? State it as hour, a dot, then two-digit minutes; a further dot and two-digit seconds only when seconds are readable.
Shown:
6.39
